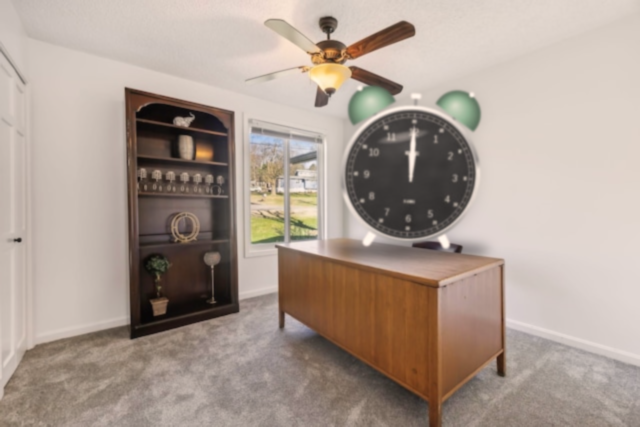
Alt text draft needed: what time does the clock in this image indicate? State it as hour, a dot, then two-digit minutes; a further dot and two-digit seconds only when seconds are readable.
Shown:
12.00
